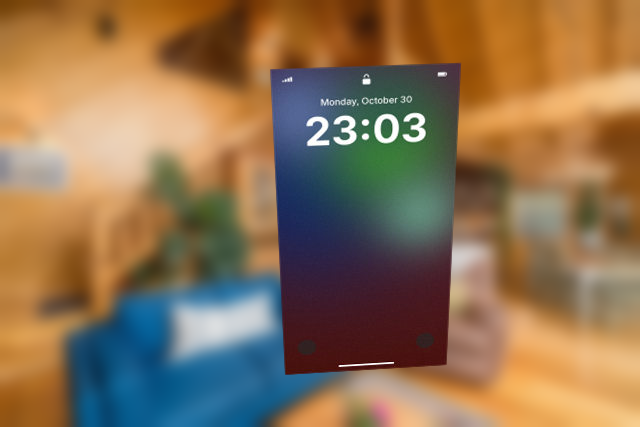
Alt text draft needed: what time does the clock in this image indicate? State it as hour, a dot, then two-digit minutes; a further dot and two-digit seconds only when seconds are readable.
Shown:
23.03
